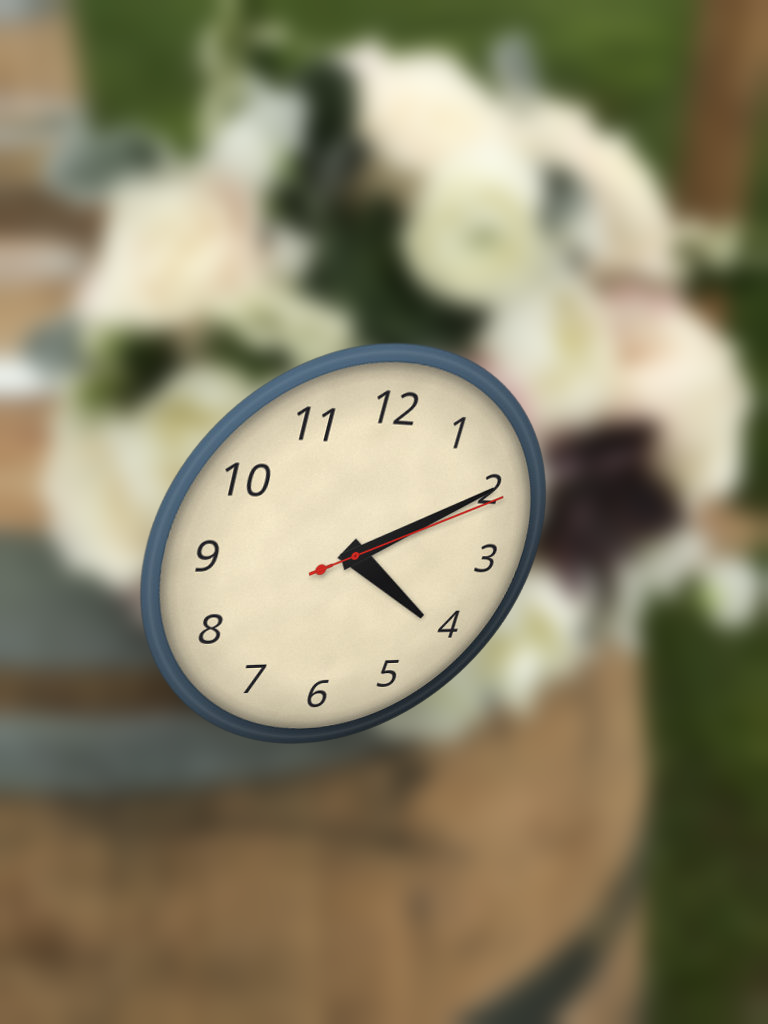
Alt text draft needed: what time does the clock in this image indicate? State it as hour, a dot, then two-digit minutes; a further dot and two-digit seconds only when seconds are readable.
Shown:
4.10.11
